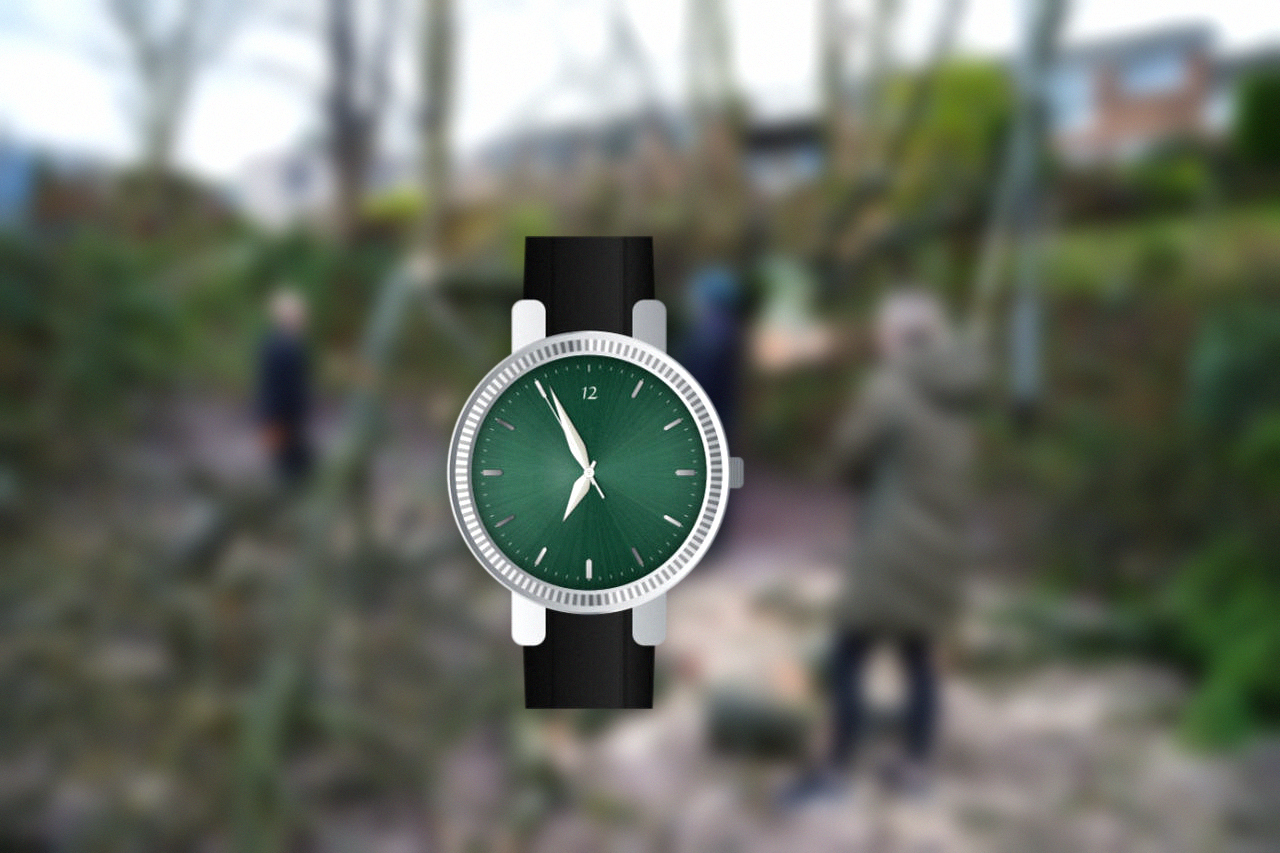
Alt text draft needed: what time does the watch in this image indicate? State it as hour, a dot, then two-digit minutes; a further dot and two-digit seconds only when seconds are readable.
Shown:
6.55.55
